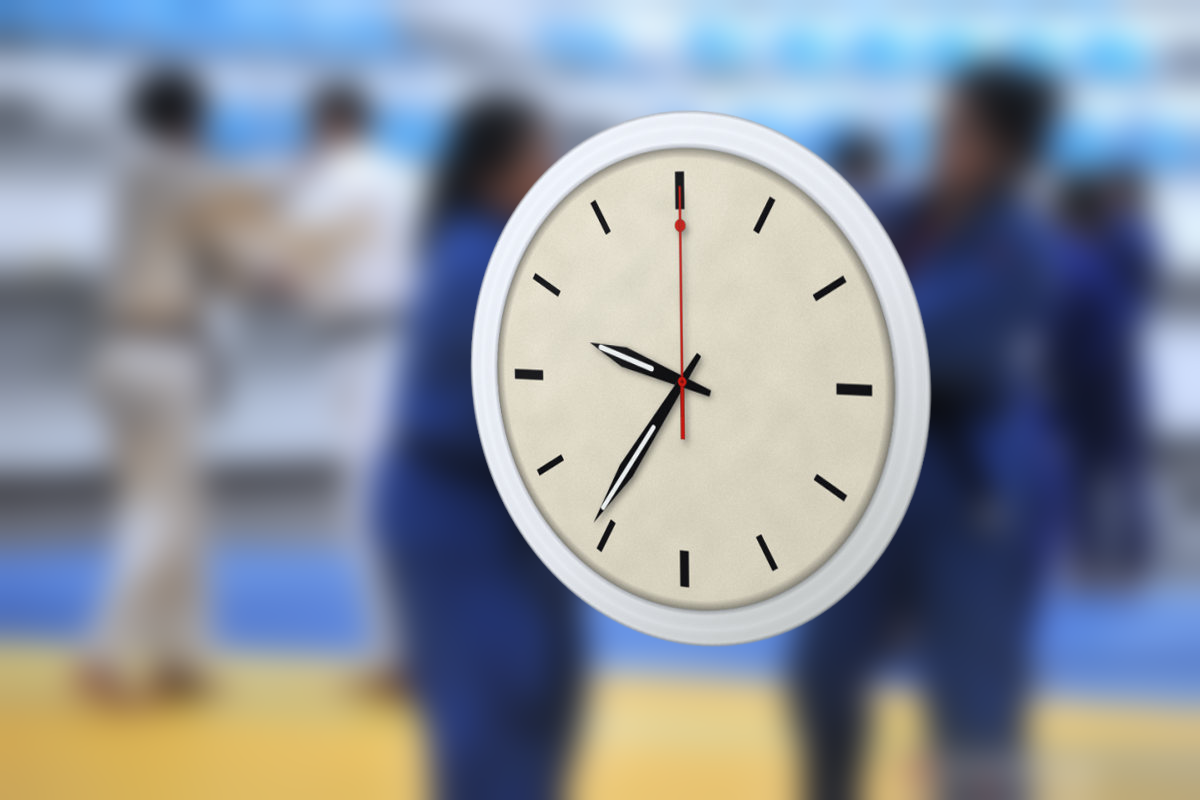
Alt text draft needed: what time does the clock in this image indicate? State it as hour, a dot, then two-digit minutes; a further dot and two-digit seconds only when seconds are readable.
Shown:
9.36.00
